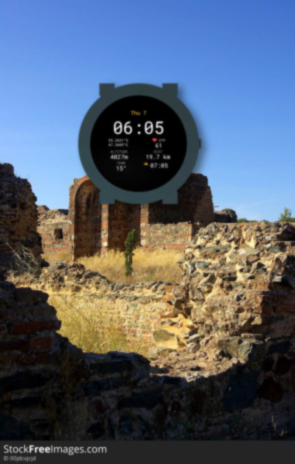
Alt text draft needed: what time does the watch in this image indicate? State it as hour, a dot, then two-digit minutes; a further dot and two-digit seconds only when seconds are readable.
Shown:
6.05
